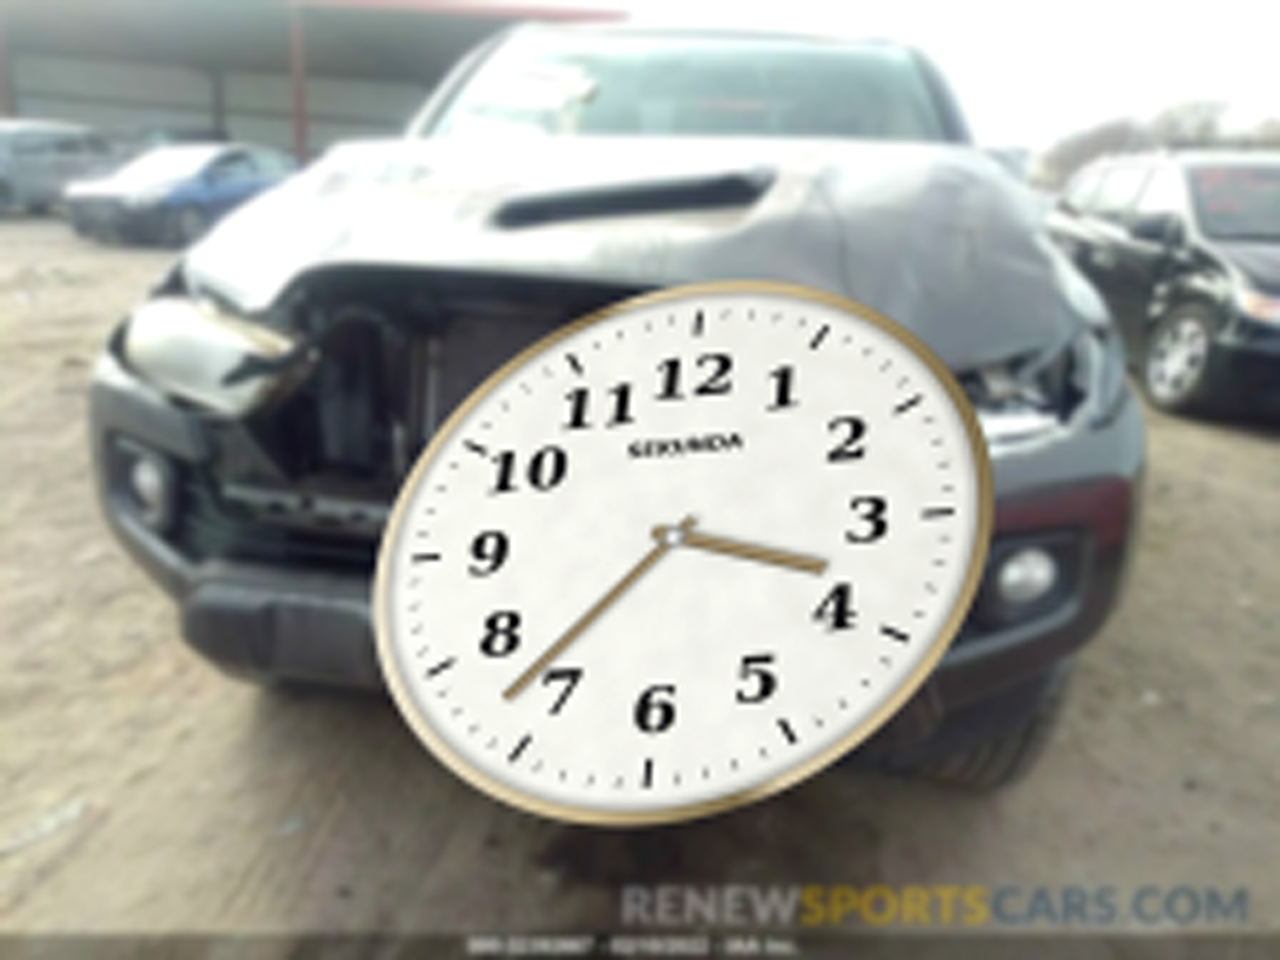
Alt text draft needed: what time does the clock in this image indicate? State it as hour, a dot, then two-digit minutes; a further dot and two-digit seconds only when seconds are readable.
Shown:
3.37
